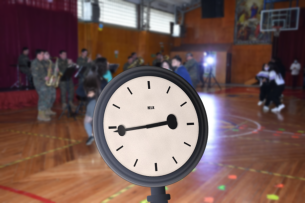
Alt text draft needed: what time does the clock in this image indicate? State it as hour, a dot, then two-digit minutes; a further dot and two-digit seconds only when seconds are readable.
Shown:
2.44
